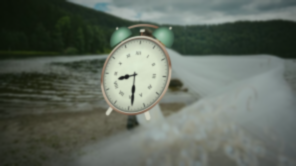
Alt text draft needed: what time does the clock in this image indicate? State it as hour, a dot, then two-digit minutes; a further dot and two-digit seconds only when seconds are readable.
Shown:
8.29
